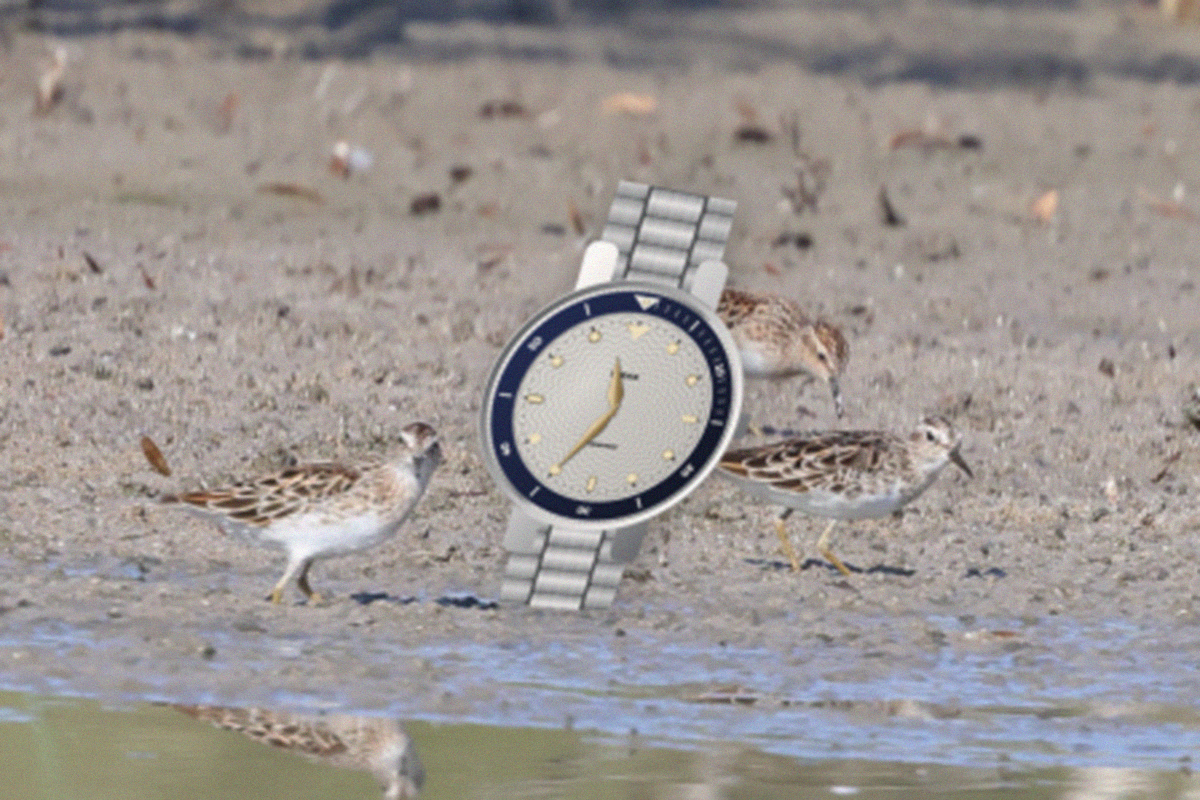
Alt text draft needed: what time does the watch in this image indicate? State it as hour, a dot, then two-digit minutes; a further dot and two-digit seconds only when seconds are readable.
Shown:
11.35
